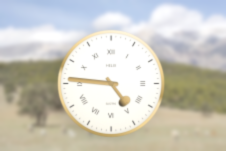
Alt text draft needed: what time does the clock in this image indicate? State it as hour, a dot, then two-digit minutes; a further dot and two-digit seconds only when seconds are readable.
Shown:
4.46
